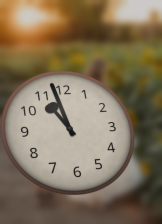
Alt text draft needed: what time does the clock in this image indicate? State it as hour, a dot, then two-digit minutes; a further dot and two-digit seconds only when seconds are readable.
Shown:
10.58
